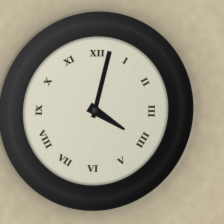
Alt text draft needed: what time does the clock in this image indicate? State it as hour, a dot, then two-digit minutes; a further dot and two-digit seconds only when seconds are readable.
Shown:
4.02
